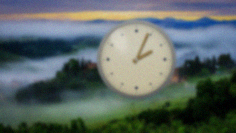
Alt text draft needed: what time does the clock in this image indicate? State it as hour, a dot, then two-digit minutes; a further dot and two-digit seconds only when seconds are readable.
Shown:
2.04
